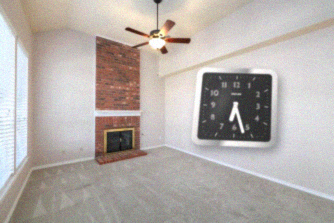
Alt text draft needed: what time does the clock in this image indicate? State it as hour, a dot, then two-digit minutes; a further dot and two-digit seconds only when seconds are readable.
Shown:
6.27
